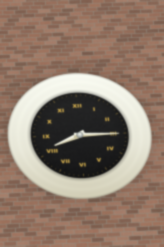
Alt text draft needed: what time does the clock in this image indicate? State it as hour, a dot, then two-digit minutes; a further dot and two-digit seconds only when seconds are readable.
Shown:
8.15
